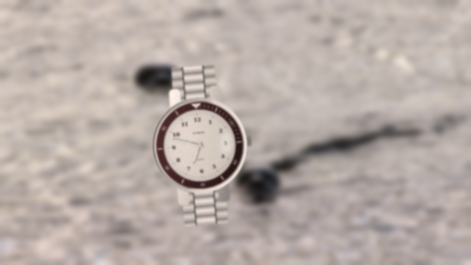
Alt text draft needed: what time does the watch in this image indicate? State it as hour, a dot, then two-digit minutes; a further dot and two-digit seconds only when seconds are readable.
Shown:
6.48
